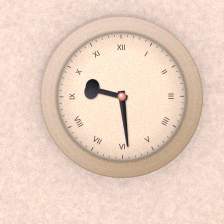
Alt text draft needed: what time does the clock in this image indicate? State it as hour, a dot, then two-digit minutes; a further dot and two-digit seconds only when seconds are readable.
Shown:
9.29
